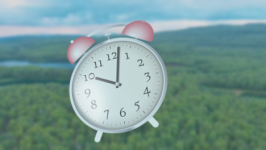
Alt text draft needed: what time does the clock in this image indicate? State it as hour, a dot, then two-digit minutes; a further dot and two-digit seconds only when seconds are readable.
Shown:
10.02
